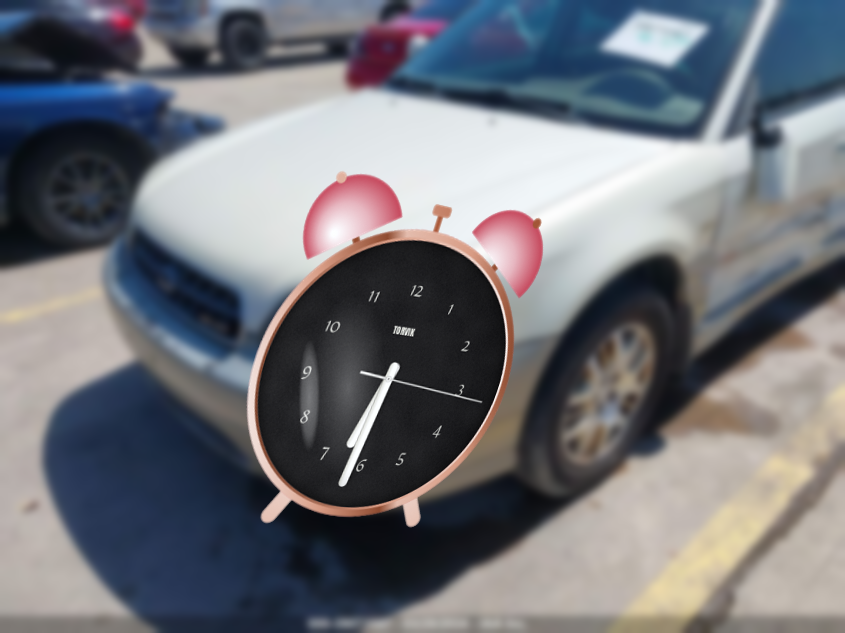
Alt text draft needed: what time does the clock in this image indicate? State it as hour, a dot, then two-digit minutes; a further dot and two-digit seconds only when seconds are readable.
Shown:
6.31.16
